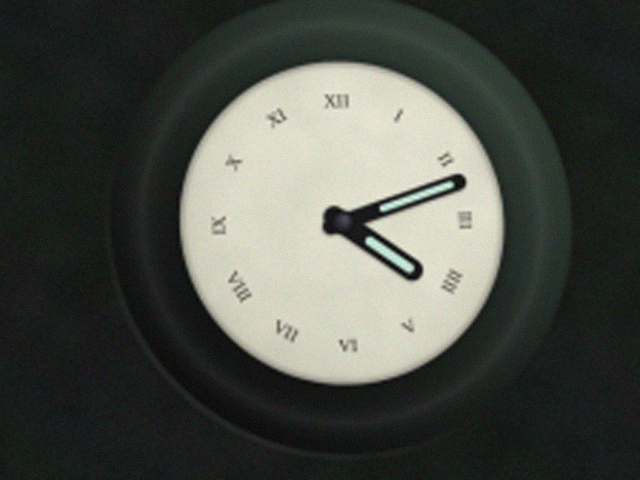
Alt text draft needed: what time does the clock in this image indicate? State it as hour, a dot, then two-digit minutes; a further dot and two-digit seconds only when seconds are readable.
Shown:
4.12
